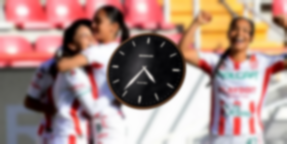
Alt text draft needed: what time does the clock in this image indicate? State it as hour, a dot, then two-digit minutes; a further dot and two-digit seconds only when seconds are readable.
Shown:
4.36
